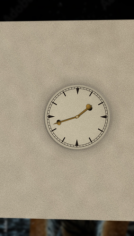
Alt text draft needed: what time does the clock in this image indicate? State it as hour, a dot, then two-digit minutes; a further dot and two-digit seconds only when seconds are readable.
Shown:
1.42
